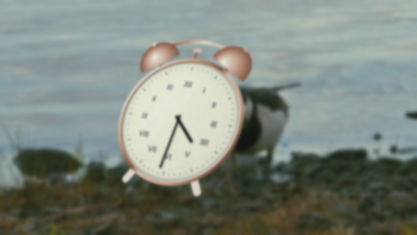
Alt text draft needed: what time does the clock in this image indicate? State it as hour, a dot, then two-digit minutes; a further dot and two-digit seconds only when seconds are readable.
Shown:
4.31
